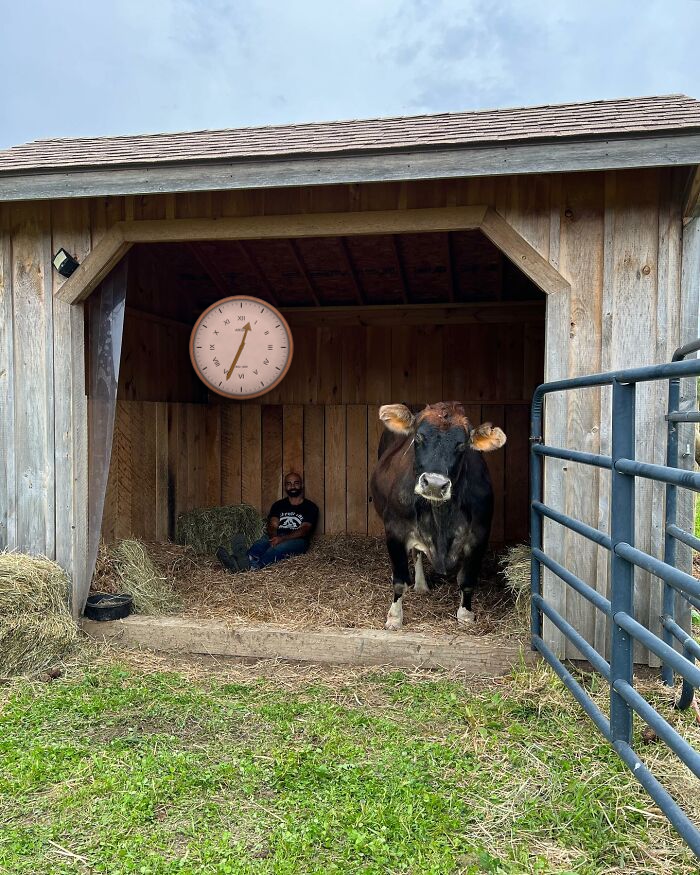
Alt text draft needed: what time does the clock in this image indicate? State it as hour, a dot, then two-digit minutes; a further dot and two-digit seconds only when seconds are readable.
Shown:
12.34
